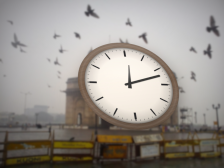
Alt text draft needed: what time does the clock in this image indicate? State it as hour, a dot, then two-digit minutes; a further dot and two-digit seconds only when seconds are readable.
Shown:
12.12
